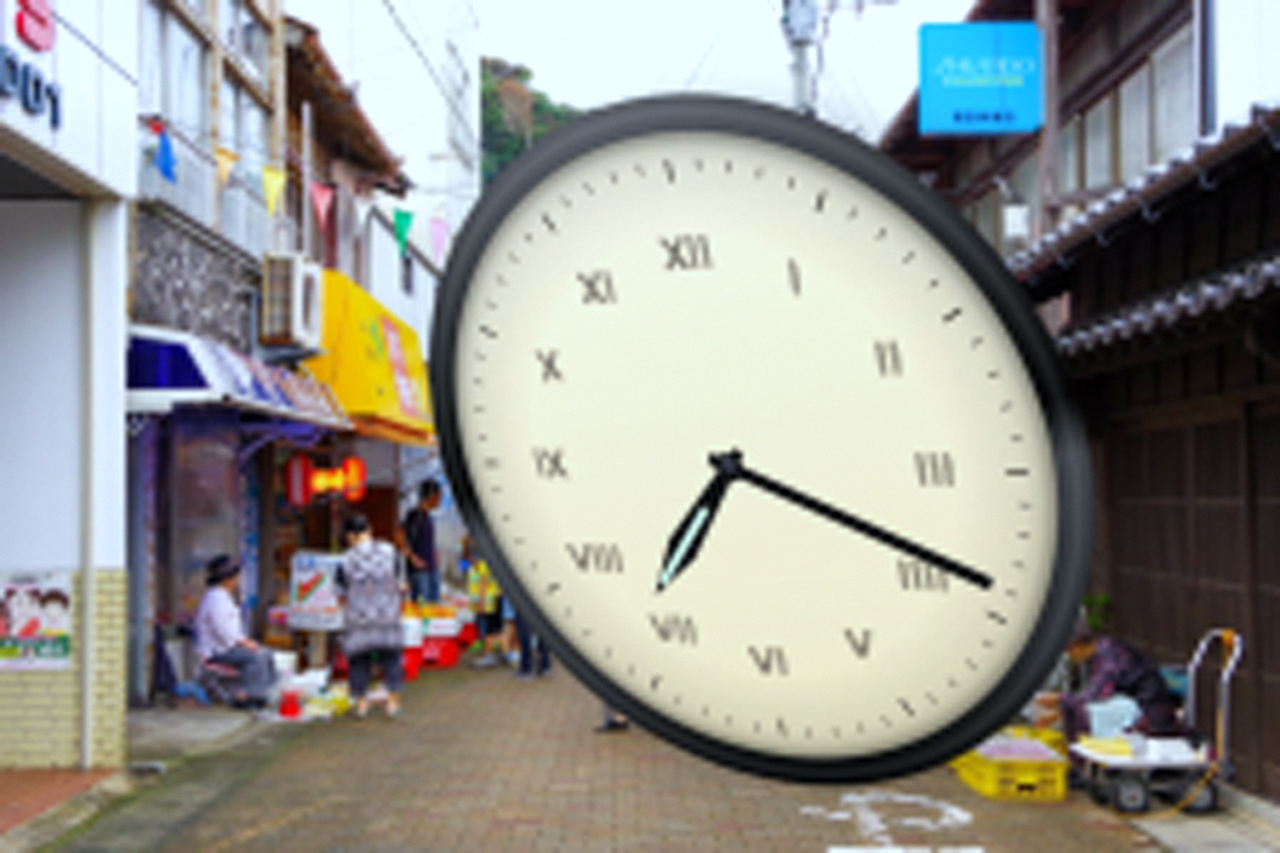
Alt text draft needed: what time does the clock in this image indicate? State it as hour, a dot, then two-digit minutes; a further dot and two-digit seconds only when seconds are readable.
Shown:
7.19
